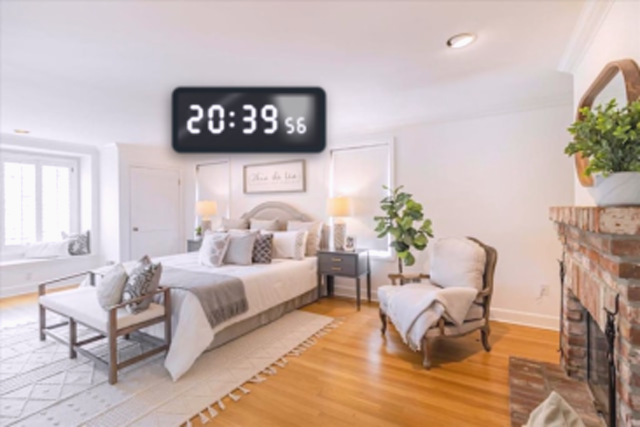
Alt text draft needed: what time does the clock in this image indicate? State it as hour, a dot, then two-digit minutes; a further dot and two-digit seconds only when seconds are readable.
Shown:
20.39.56
